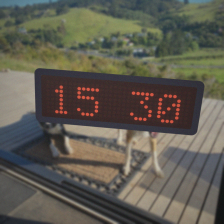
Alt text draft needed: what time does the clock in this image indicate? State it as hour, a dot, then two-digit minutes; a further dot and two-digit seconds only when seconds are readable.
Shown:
15.30
